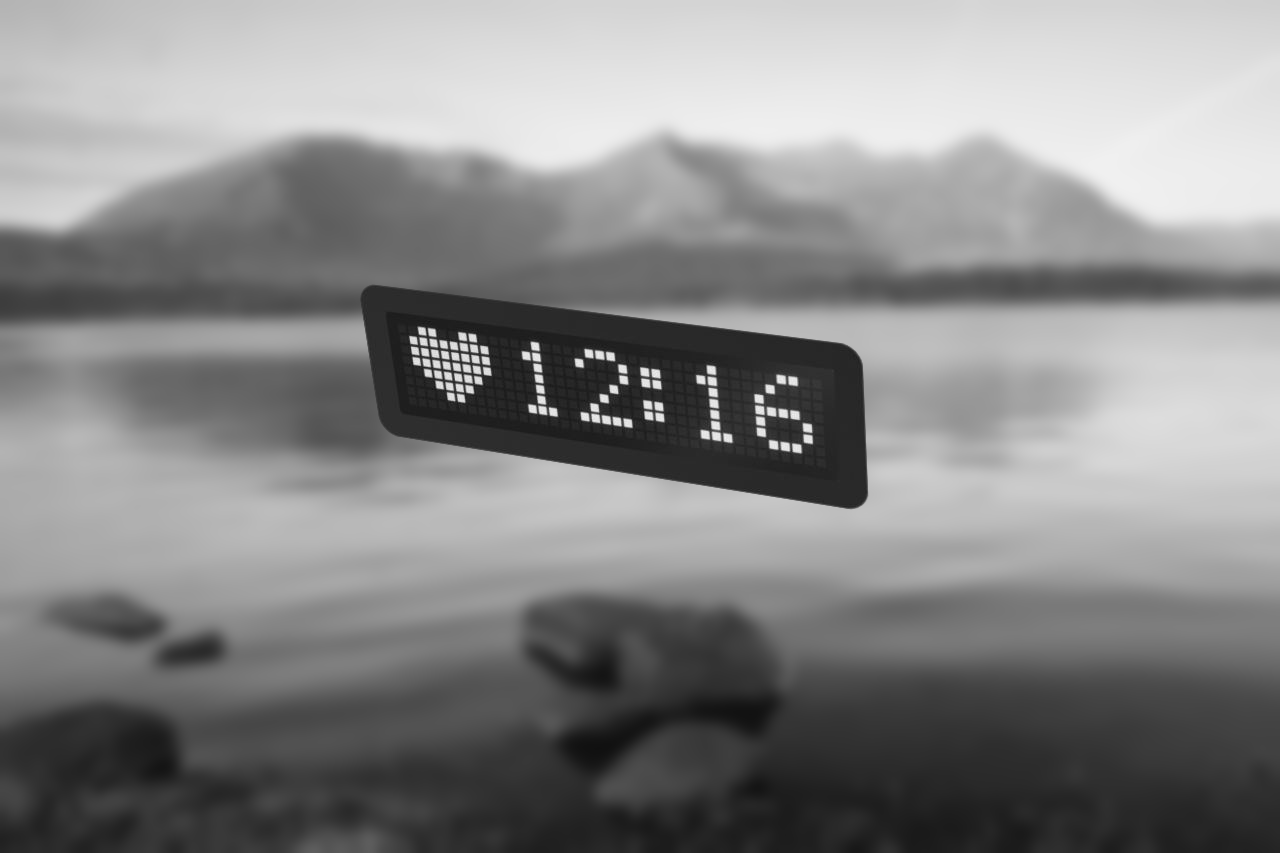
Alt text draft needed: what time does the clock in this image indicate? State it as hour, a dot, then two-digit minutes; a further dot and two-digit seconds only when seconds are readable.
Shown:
12.16
